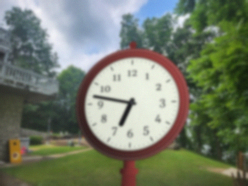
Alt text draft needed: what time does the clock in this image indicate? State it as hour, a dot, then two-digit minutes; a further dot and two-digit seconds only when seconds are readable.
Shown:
6.47
